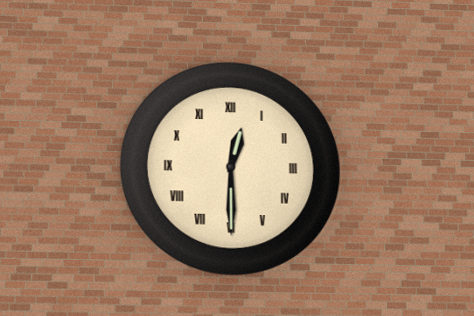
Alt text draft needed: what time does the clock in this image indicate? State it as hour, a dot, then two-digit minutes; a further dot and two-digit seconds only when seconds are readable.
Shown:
12.30
